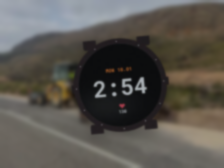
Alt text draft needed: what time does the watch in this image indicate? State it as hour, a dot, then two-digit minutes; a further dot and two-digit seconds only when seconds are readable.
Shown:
2.54
